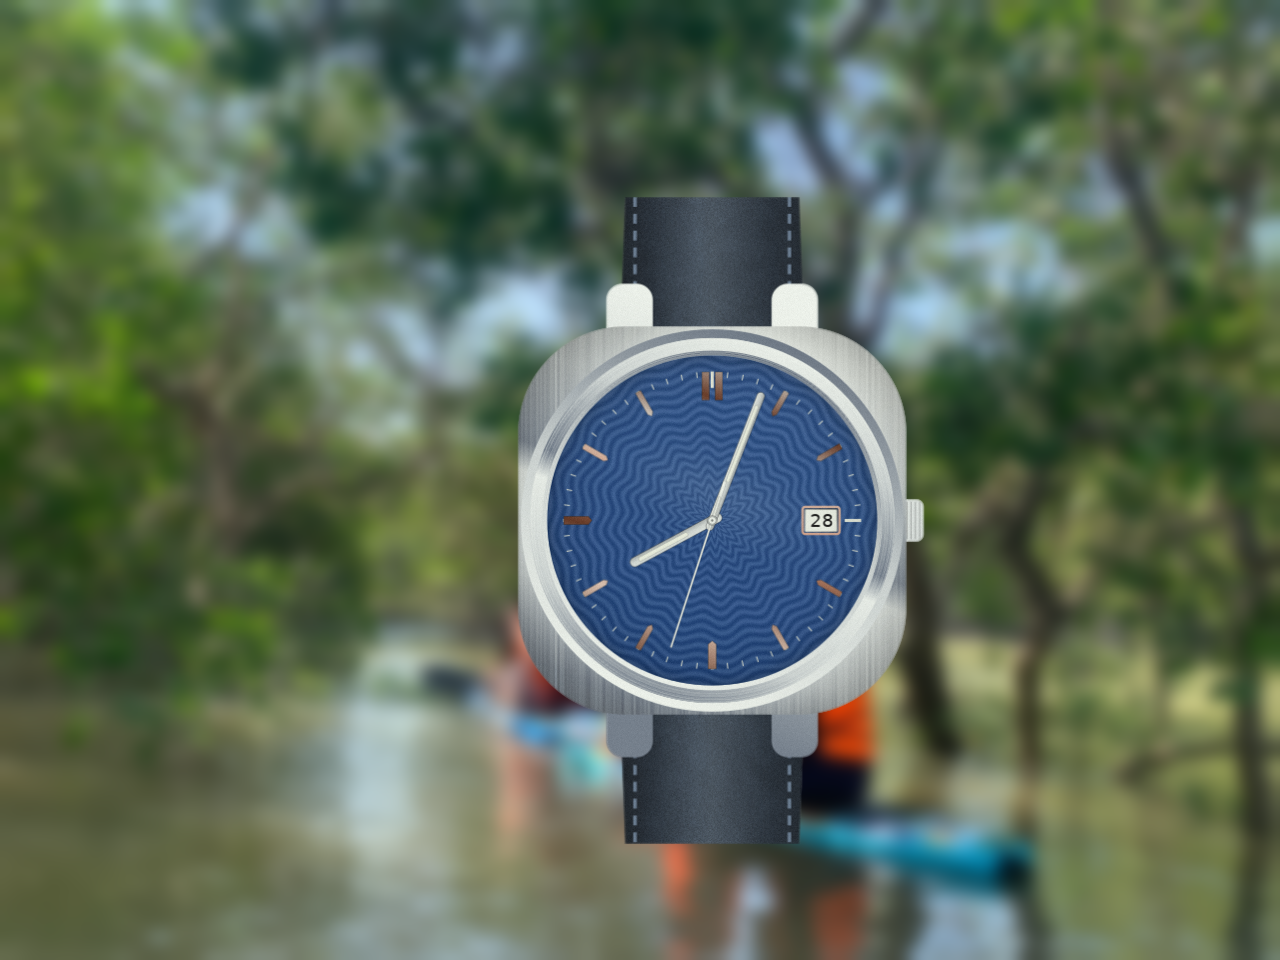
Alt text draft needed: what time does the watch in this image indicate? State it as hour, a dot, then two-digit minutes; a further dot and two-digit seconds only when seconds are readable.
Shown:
8.03.33
